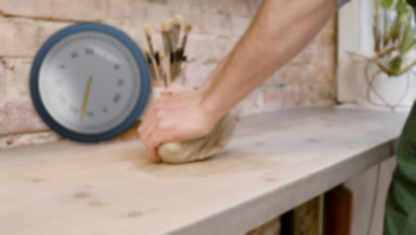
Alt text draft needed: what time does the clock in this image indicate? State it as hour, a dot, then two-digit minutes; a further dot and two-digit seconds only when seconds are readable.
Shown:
6.32
